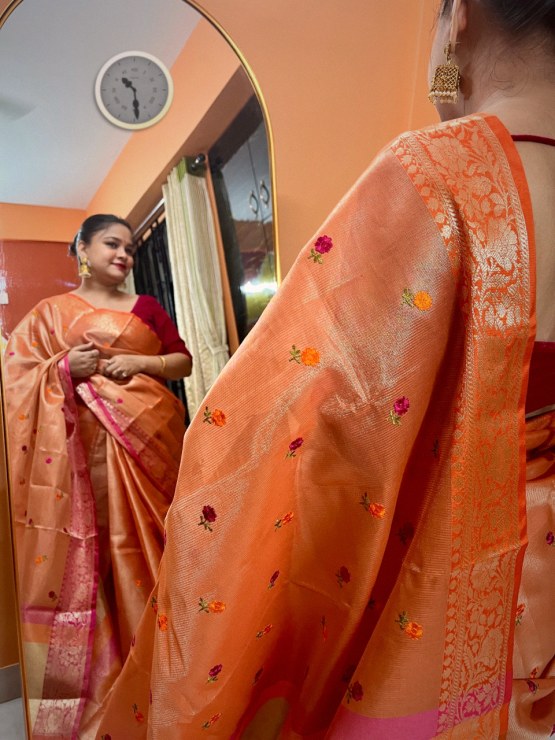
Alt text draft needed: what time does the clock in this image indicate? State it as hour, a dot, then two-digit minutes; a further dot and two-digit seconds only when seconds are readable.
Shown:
10.29
